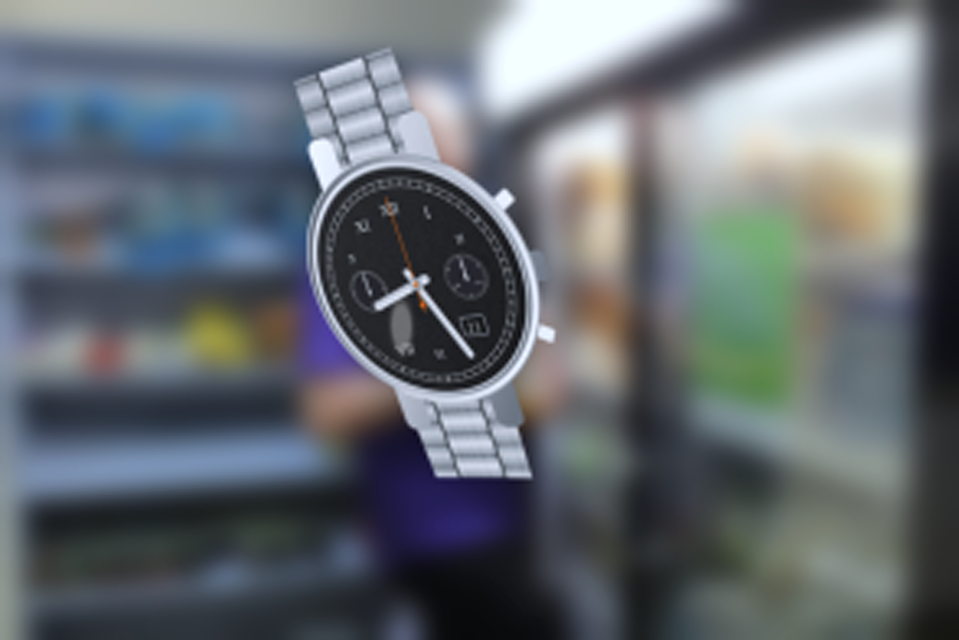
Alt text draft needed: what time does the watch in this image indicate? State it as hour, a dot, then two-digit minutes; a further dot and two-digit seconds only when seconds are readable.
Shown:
8.26
